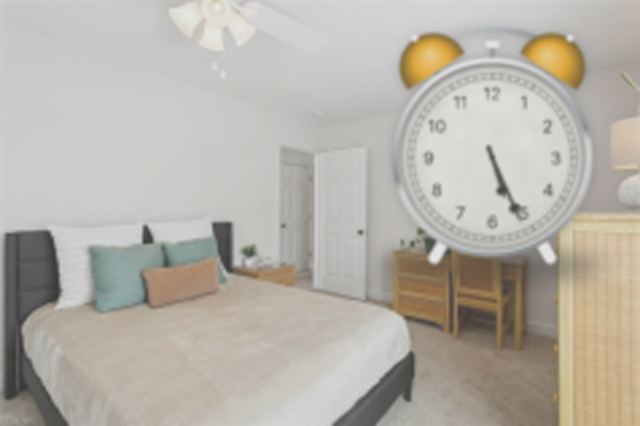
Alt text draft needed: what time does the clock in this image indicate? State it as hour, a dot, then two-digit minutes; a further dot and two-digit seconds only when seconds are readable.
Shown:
5.26
